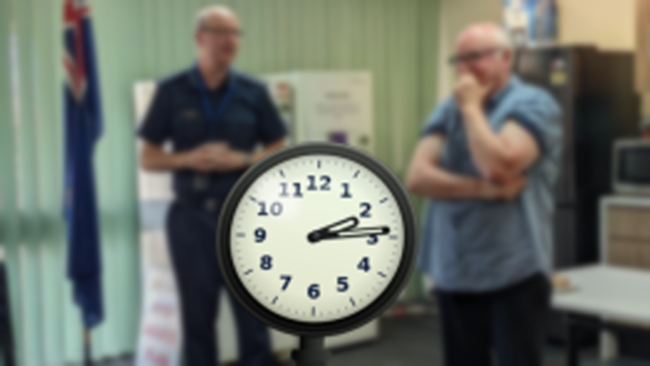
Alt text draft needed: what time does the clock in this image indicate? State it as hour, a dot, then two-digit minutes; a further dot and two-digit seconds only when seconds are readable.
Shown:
2.14
